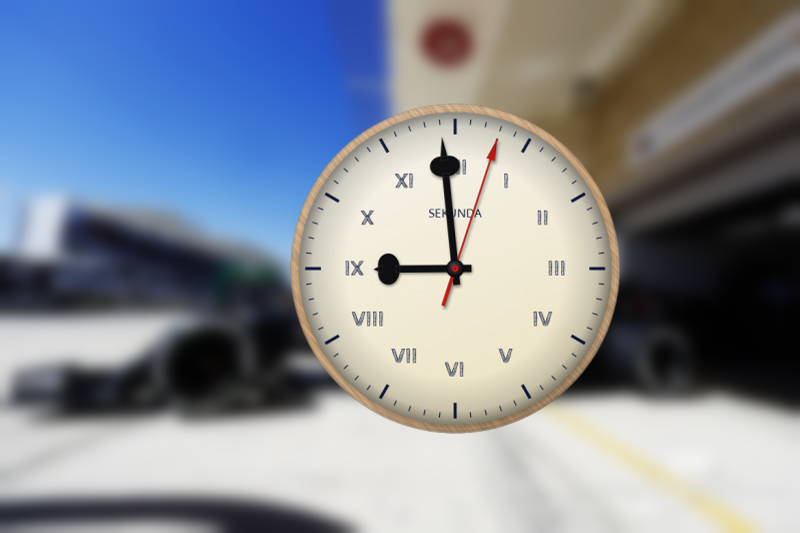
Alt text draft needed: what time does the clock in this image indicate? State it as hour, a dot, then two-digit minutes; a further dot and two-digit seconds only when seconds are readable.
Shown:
8.59.03
